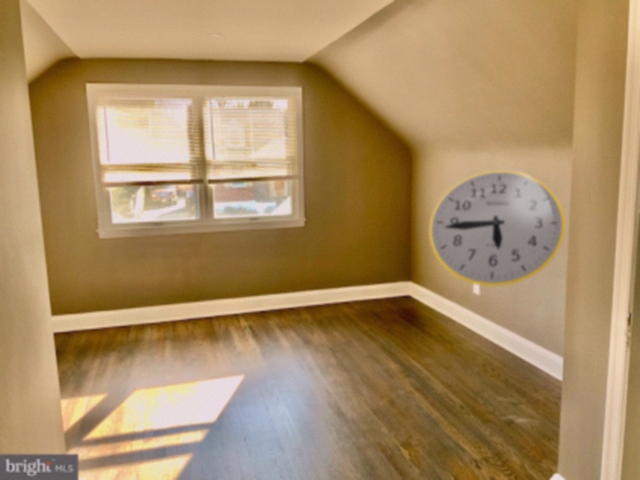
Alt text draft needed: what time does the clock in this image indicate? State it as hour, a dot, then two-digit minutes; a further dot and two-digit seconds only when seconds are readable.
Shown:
5.44
